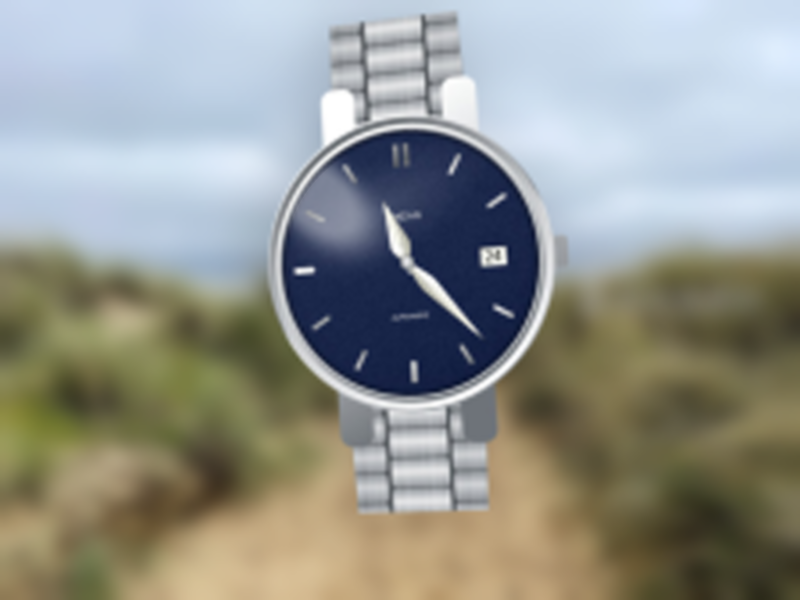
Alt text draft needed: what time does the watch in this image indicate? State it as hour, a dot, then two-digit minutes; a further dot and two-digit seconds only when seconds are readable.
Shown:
11.23
